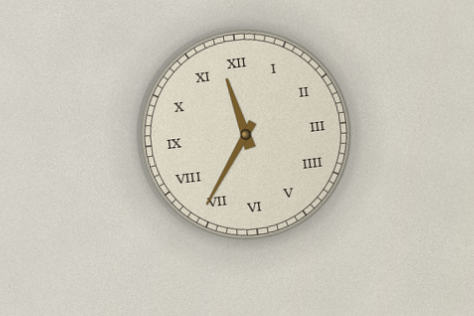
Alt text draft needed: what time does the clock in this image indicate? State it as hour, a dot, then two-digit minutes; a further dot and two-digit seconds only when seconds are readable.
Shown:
11.36
